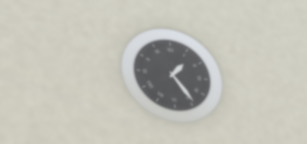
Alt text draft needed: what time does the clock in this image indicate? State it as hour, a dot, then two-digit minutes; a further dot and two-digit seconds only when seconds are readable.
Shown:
1.24
